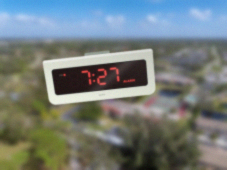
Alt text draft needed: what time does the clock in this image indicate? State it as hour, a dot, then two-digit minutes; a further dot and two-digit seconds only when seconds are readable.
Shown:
7.27
